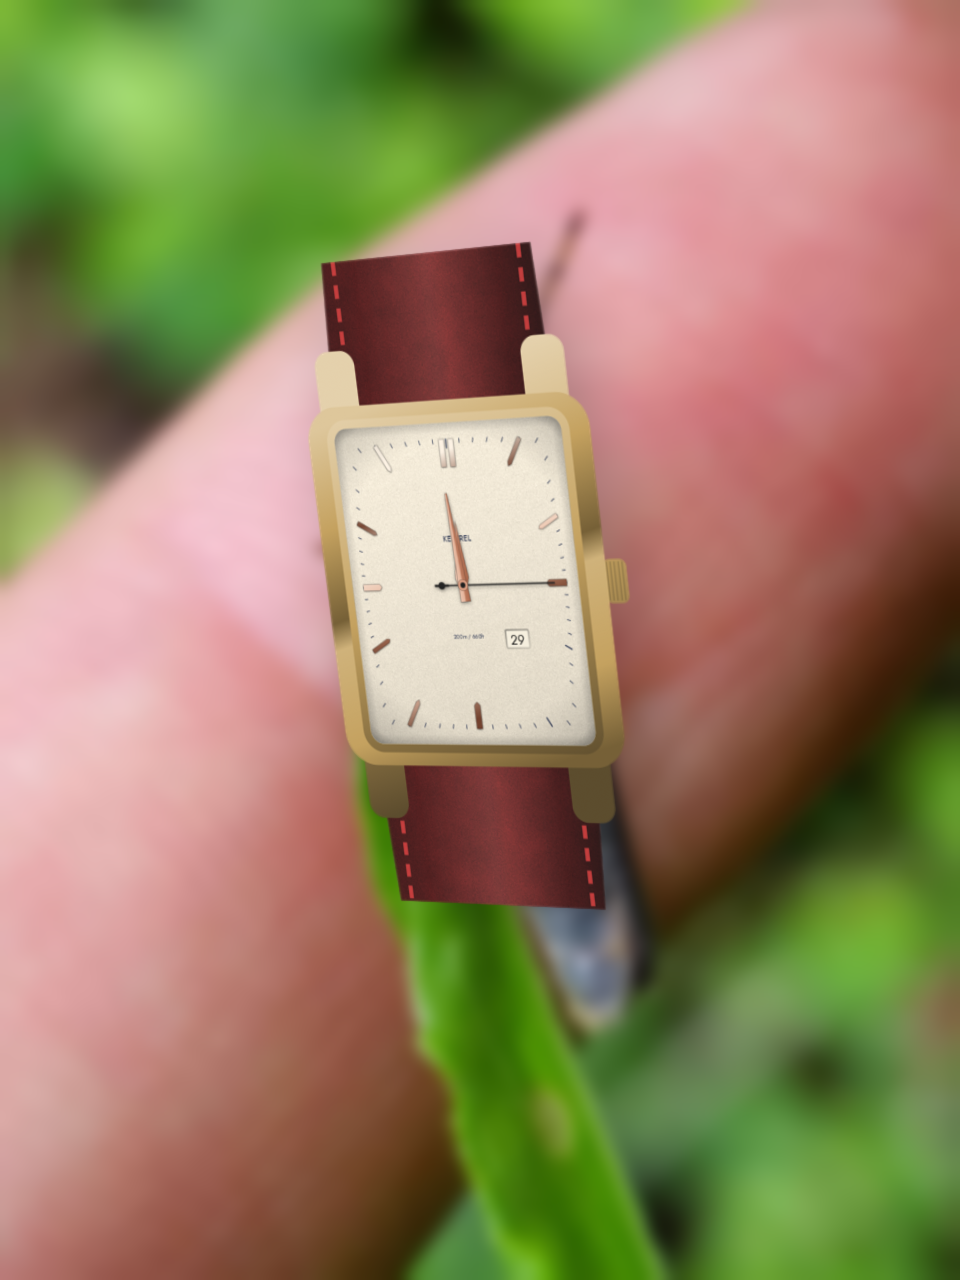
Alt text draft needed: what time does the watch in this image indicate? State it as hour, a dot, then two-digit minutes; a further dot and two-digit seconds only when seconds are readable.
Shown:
11.59.15
